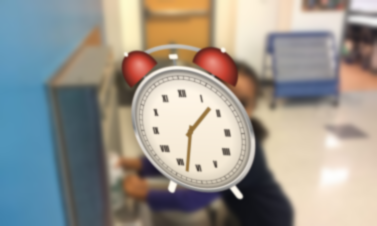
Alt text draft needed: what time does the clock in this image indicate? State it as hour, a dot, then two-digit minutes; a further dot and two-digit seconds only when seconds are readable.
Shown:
1.33
